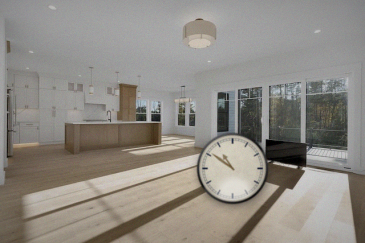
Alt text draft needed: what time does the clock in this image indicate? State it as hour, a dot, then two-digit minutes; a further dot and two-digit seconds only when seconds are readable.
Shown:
10.51
